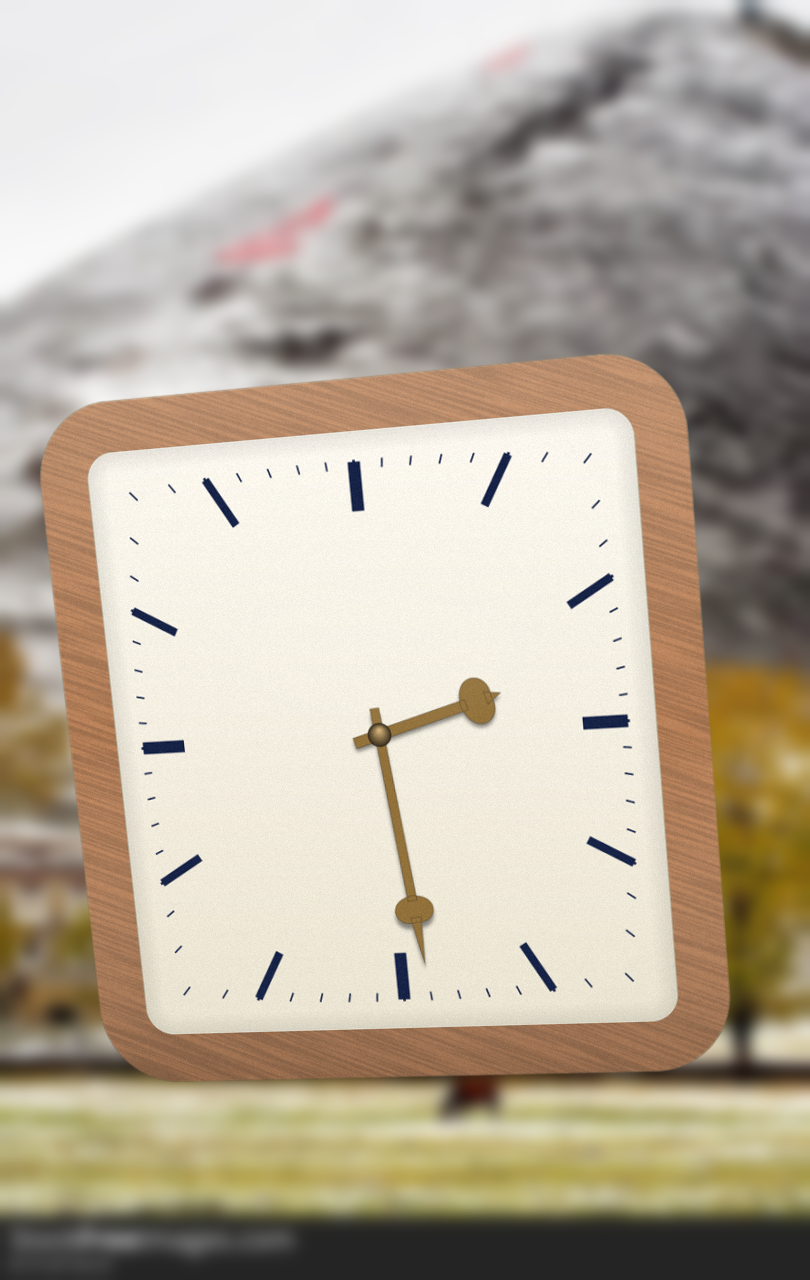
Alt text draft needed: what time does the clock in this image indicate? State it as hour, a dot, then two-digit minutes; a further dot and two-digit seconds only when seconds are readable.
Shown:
2.29
